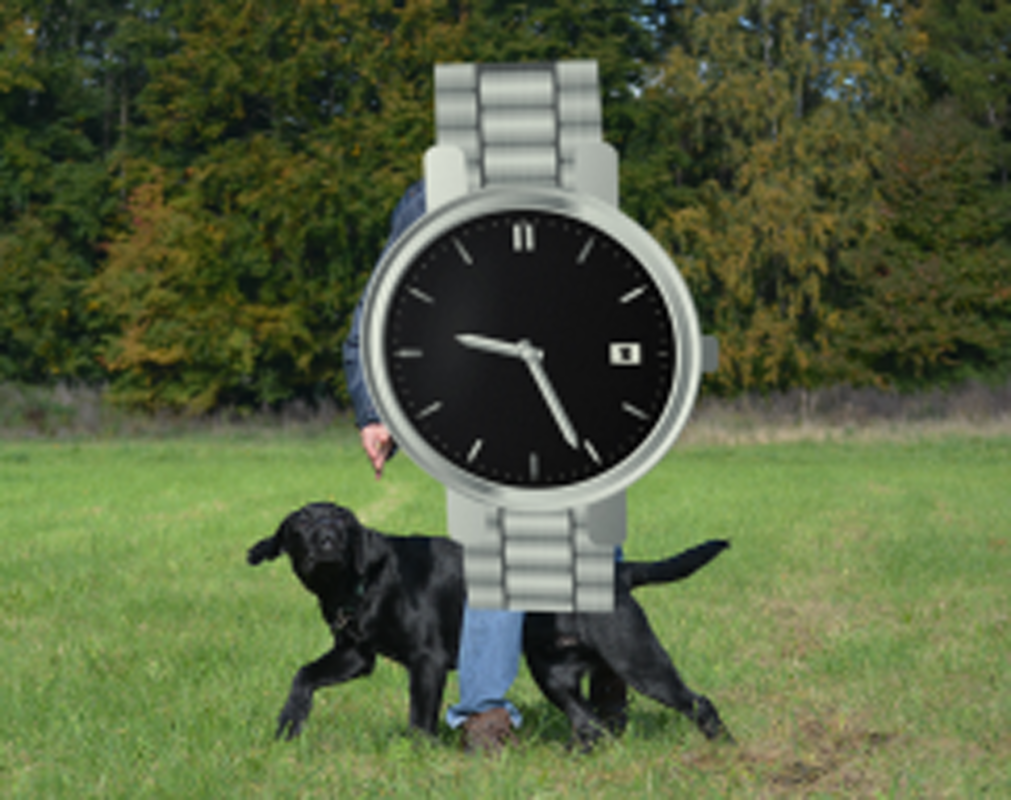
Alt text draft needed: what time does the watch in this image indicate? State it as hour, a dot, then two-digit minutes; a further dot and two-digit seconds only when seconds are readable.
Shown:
9.26
